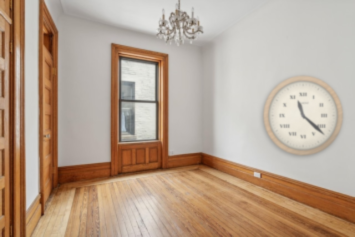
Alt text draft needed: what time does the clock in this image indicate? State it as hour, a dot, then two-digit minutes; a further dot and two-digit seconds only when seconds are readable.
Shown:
11.22
